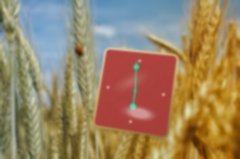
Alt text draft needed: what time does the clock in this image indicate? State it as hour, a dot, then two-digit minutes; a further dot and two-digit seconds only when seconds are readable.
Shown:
5.59
